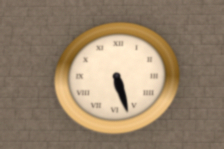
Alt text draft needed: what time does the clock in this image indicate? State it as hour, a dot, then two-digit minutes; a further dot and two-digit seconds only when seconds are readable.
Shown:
5.27
